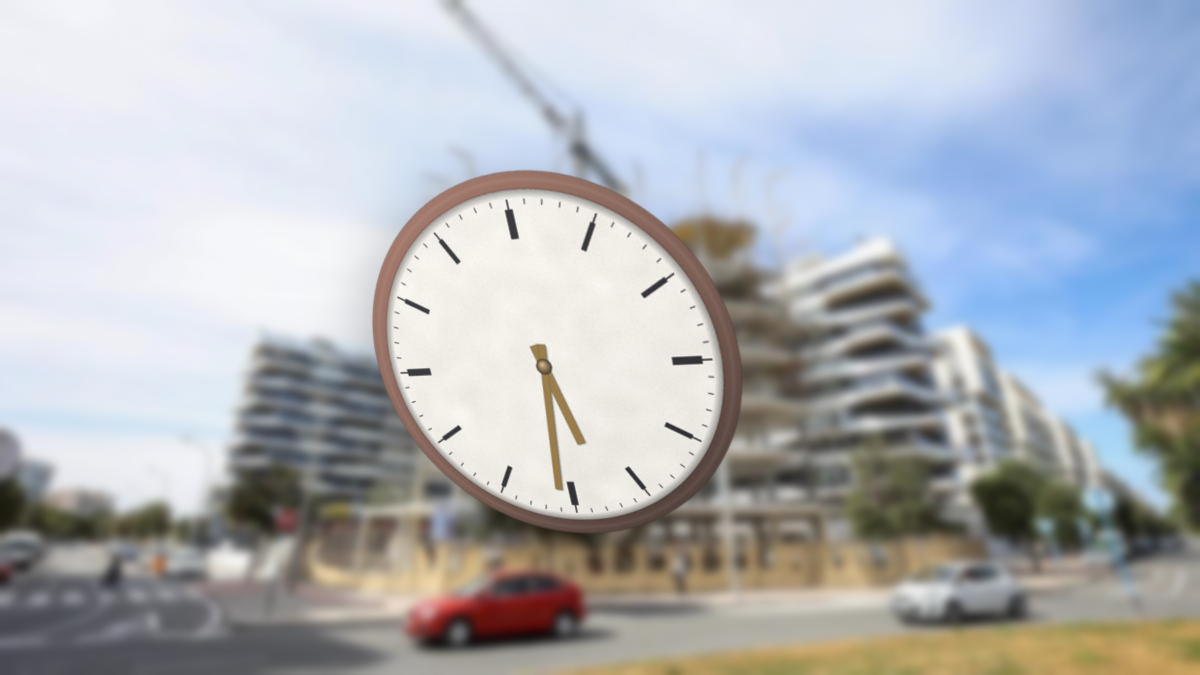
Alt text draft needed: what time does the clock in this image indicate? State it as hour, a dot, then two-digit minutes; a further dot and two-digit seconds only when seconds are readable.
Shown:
5.31
